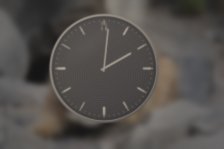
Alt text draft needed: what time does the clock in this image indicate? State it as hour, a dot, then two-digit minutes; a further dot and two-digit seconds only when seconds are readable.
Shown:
2.01
